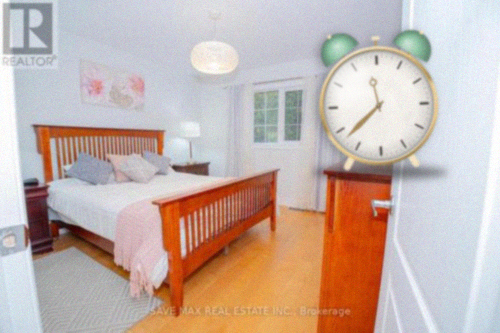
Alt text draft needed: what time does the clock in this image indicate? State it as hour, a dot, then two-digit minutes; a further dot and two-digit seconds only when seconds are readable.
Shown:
11.38
